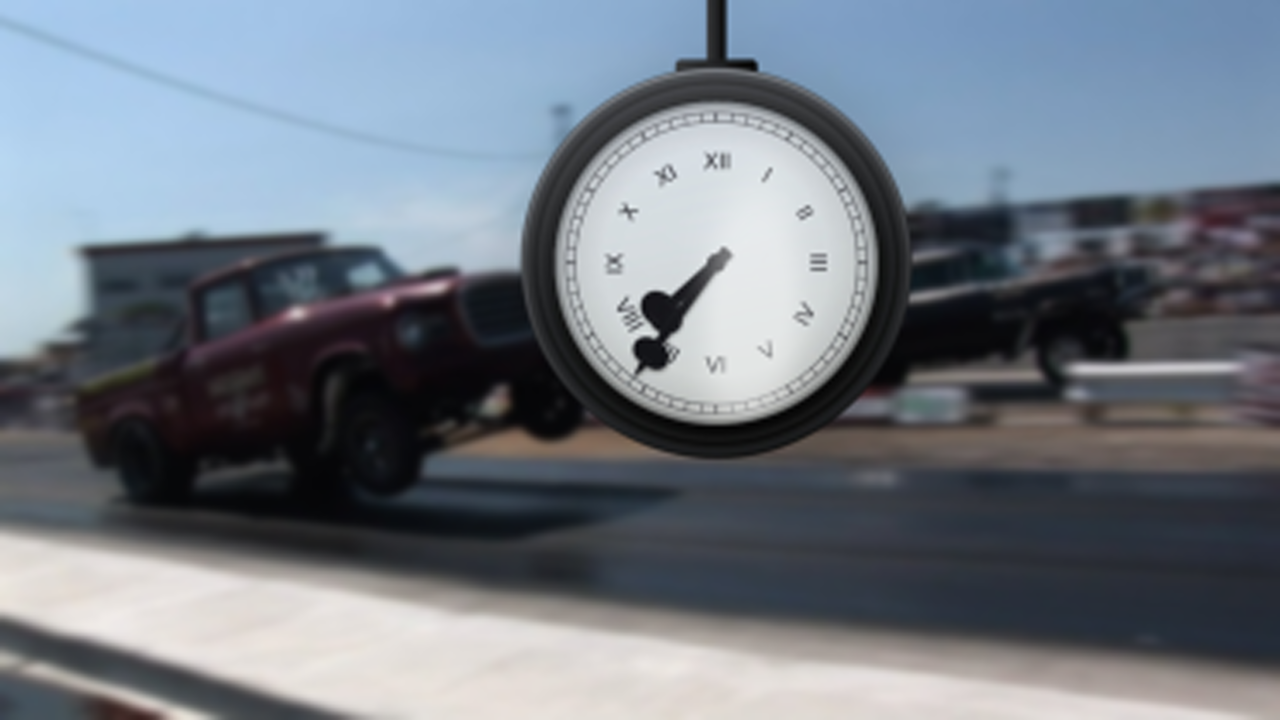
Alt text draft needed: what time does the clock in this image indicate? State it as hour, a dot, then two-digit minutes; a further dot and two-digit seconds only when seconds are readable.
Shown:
7.36
